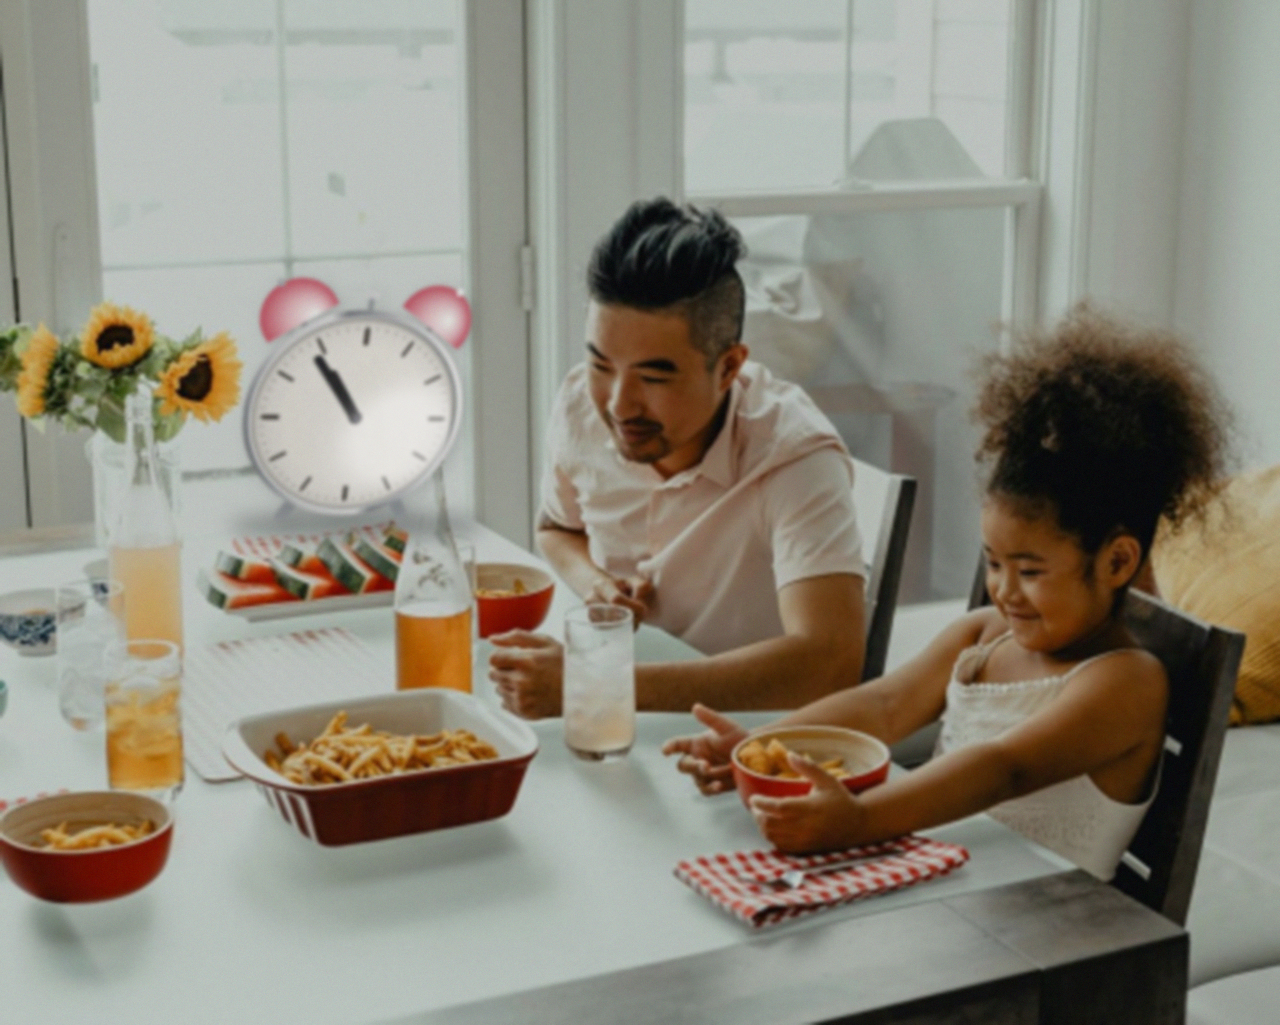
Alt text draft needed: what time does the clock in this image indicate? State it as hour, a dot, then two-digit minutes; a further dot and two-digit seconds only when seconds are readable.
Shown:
10.54
